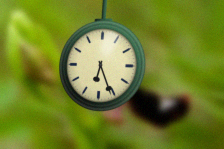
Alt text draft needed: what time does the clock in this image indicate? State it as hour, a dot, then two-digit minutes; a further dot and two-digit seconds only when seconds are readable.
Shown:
6.26
